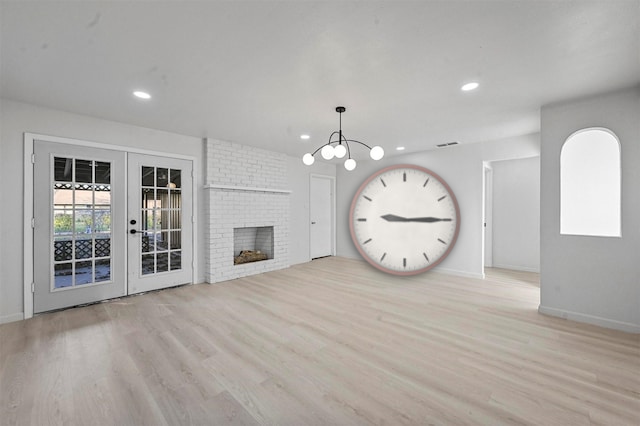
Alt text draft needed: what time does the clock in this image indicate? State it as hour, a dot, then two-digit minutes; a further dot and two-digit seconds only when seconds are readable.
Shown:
9.15
